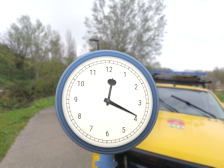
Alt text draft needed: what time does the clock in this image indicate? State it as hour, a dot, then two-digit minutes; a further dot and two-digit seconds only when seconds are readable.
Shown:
12.19
